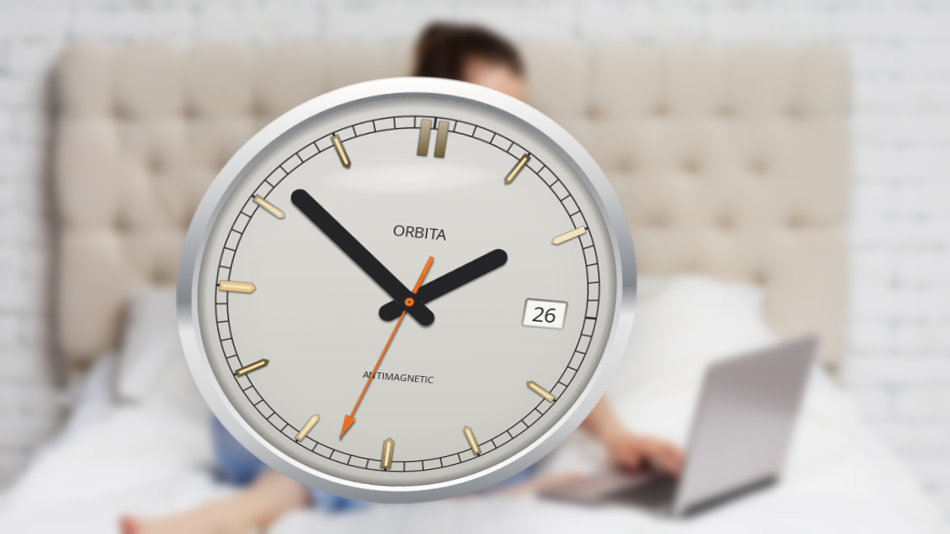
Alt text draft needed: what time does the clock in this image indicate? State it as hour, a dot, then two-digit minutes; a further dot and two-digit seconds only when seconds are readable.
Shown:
1.51.33
